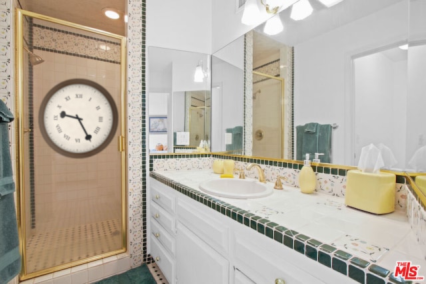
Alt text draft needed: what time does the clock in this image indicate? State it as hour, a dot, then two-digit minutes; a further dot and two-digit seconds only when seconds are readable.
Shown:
9.25
